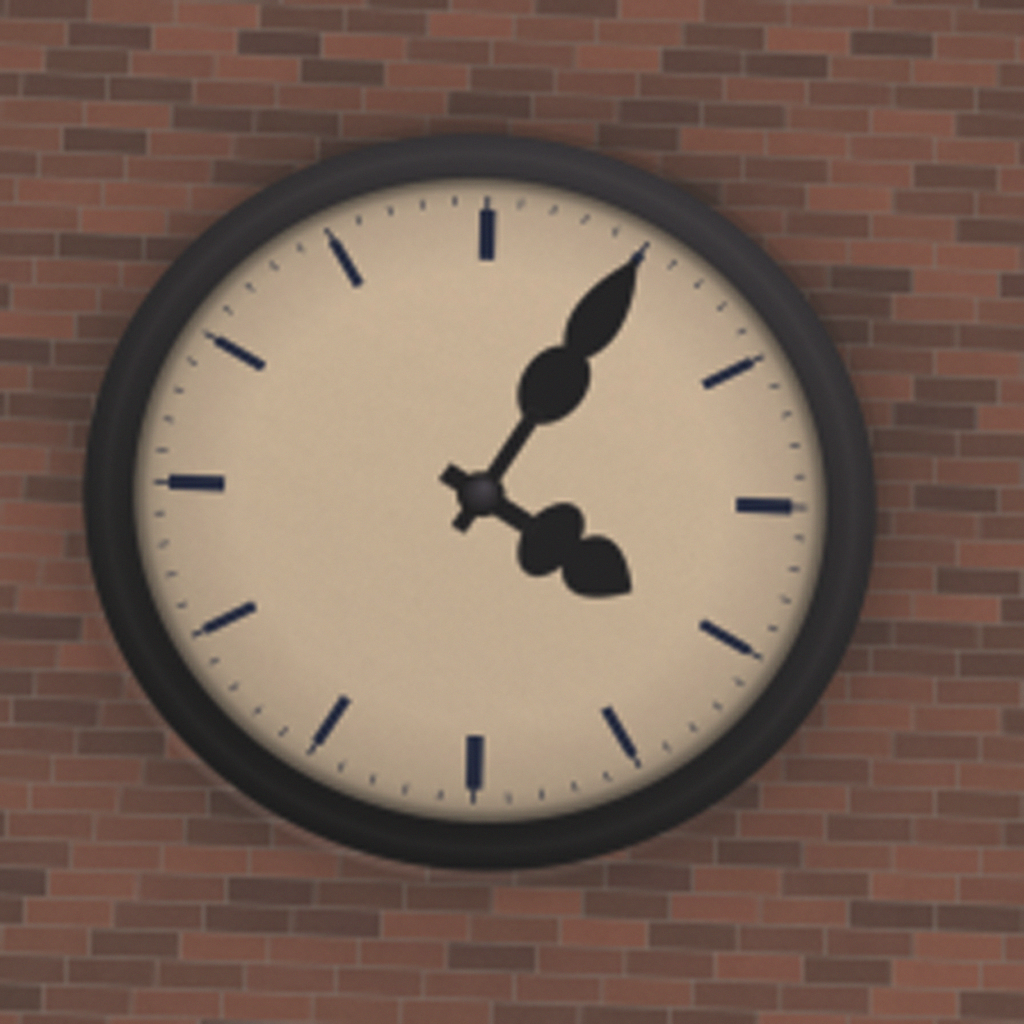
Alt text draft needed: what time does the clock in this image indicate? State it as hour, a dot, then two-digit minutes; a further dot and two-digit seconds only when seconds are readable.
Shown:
4.05
